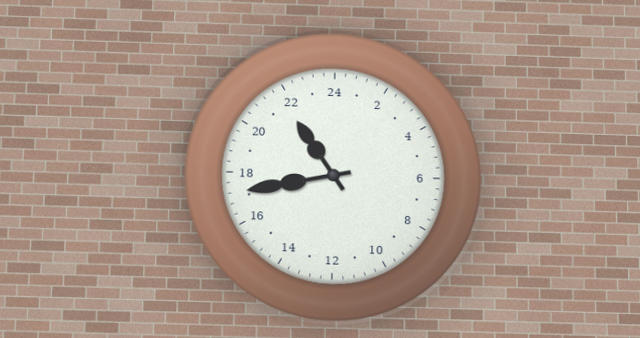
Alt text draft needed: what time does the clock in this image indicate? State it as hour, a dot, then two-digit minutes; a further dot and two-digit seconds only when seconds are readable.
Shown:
21.43
